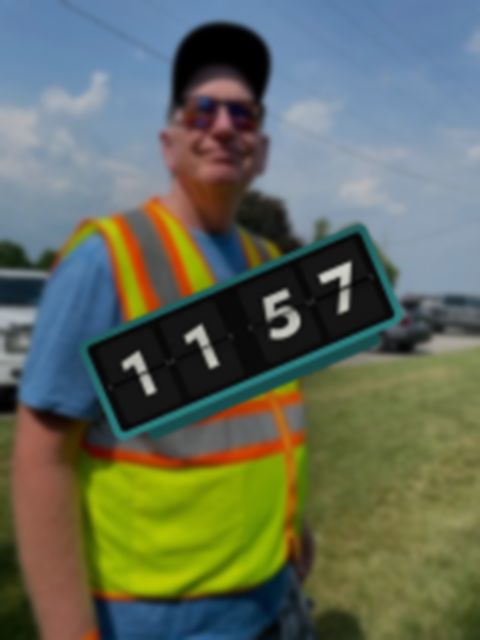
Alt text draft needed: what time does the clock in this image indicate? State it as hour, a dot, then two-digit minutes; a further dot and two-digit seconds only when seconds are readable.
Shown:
11.57
